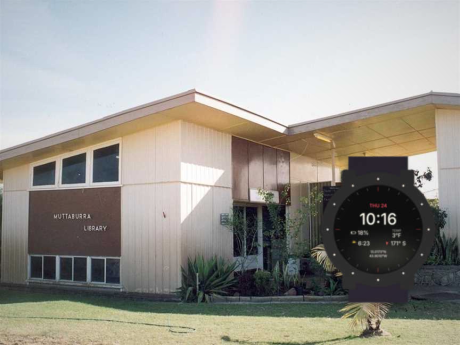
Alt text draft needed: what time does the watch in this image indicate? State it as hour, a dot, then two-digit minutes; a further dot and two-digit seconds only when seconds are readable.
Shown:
10.16
